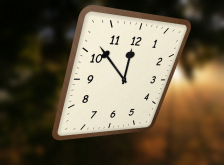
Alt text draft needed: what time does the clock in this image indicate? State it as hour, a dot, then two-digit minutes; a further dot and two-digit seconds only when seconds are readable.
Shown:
11.52
